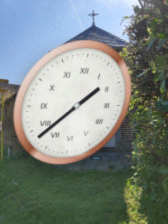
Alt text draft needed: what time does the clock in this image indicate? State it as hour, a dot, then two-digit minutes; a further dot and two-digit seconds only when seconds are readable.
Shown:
1.38
